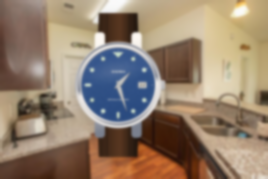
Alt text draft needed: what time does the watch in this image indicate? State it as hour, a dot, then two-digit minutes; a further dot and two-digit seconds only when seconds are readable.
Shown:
1.27
